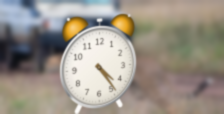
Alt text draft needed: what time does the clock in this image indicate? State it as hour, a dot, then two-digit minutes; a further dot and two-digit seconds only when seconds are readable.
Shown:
4.24
